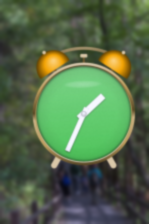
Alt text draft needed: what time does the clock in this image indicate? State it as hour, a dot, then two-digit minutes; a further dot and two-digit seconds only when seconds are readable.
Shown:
1.34
